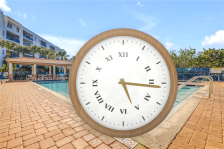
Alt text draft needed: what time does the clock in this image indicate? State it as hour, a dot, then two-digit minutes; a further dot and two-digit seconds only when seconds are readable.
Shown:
5.16
